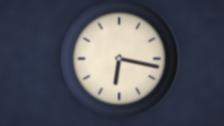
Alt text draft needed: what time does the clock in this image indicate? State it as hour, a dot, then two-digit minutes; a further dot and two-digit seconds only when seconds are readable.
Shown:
6.17
